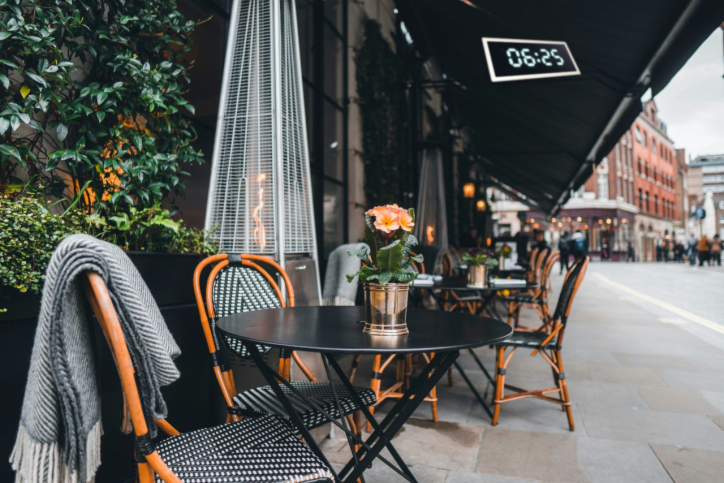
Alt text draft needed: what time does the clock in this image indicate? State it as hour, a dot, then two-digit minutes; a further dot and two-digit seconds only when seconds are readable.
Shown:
6.25
